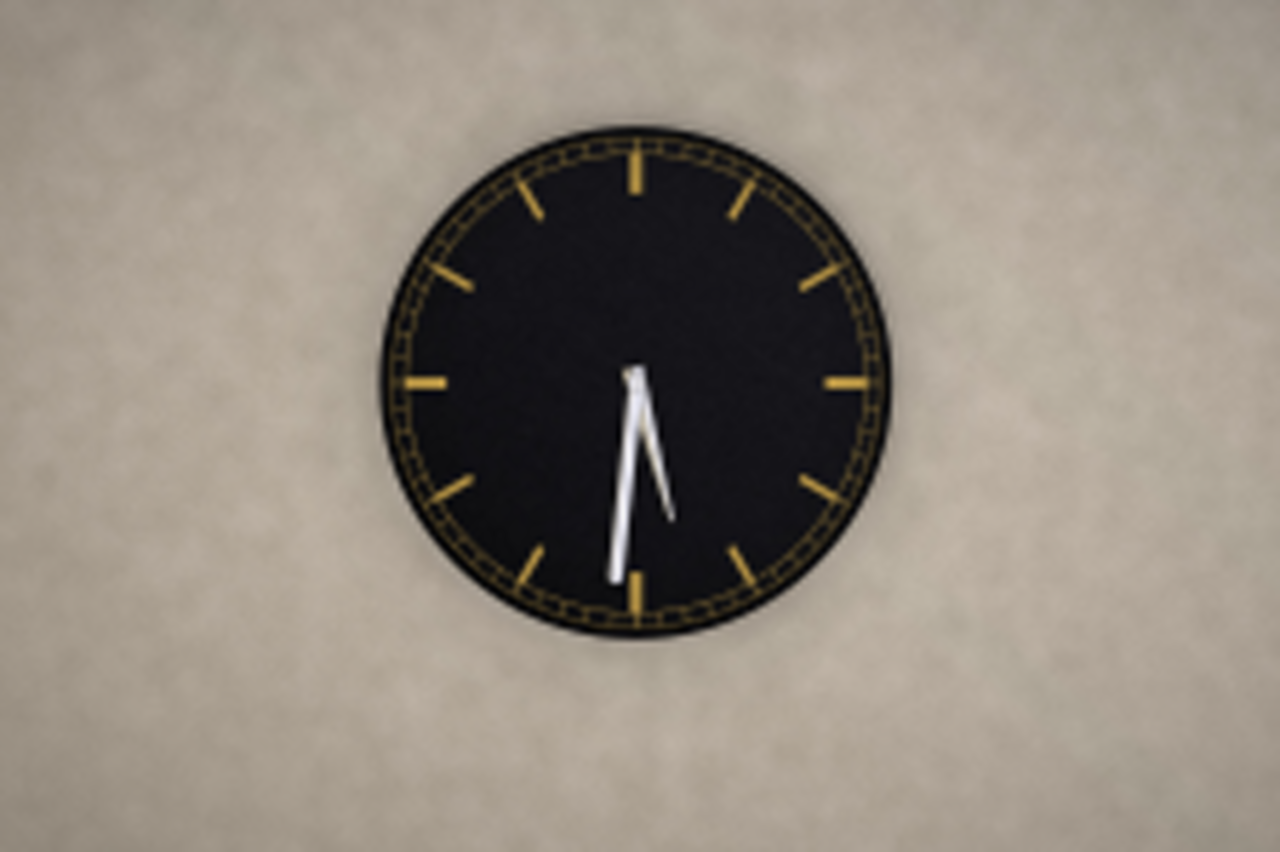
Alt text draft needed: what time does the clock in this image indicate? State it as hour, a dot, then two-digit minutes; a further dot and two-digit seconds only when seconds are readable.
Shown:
5.31
